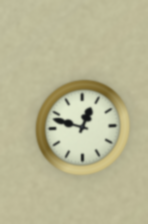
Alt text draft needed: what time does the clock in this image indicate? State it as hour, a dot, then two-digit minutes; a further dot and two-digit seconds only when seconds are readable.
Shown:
12.48
